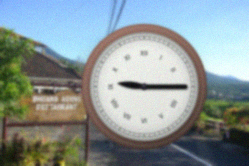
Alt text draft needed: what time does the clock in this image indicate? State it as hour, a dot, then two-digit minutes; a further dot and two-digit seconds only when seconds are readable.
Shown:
9.15
